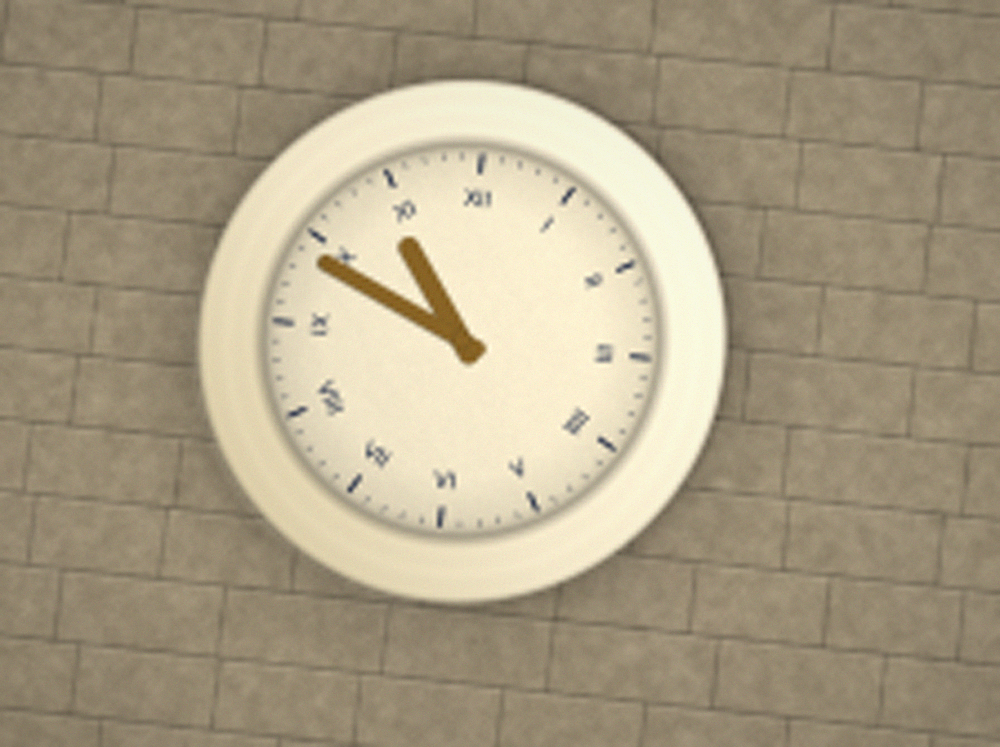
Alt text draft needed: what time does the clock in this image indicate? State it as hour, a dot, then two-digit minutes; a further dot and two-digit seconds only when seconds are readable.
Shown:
10.49
